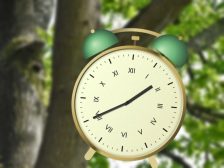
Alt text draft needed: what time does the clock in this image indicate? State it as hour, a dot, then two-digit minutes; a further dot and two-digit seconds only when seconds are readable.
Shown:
1.40
